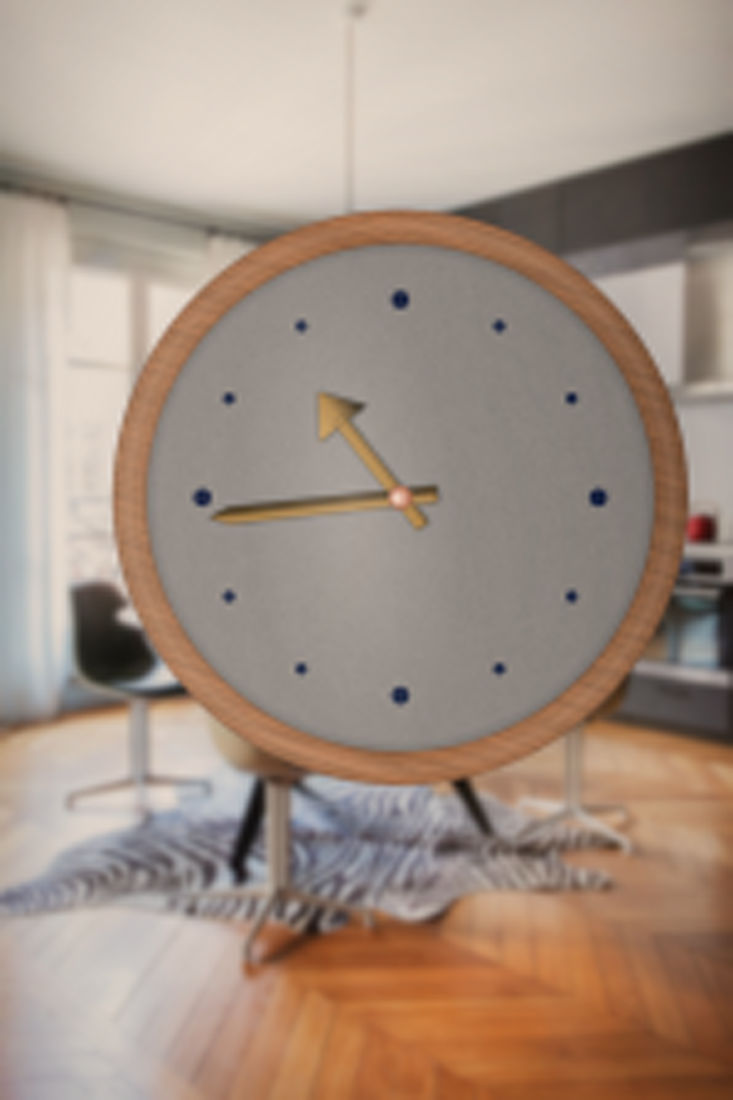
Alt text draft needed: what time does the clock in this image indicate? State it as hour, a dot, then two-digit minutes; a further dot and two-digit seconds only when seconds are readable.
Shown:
10.44
